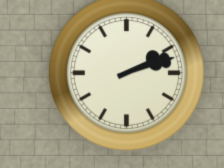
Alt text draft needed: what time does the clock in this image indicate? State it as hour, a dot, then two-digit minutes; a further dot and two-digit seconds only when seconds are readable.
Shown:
2.12
